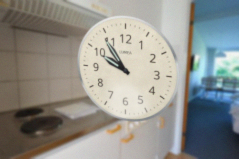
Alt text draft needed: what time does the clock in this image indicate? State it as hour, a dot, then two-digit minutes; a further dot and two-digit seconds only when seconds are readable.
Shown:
9.54
